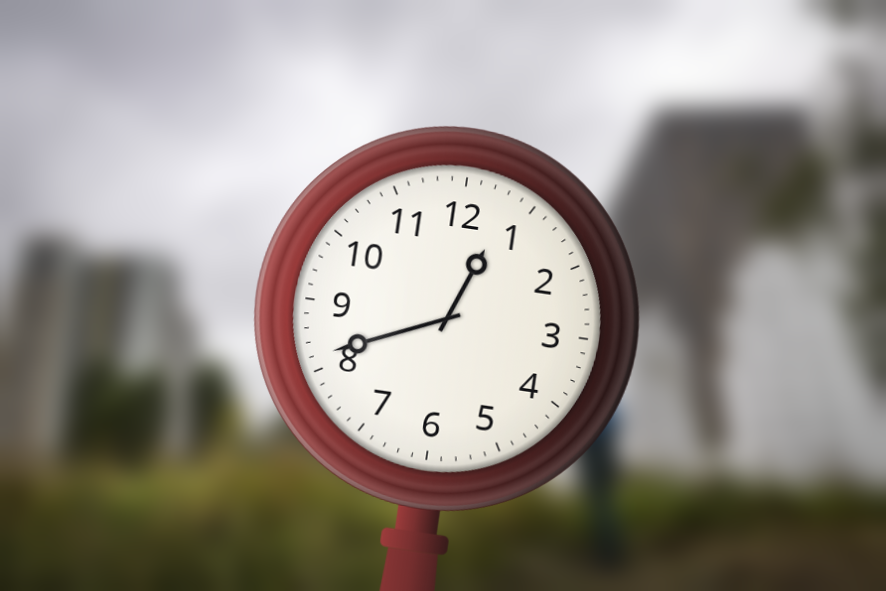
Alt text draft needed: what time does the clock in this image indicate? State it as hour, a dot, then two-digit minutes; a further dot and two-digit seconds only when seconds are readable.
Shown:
12.41
